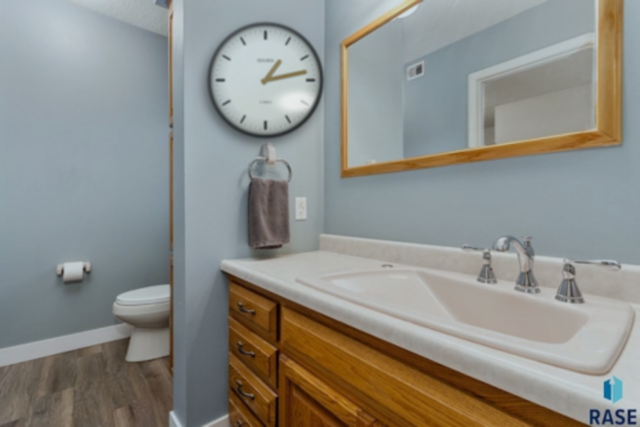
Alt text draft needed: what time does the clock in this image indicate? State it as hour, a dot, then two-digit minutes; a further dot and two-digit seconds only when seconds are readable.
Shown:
1.13
